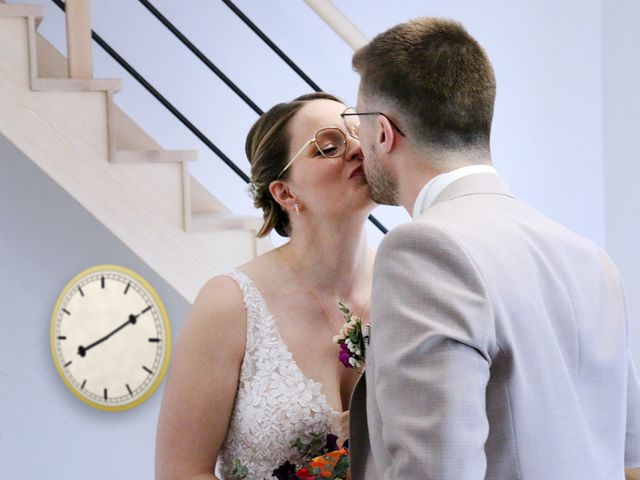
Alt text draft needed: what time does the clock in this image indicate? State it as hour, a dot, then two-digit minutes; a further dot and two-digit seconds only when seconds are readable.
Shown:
8.10
